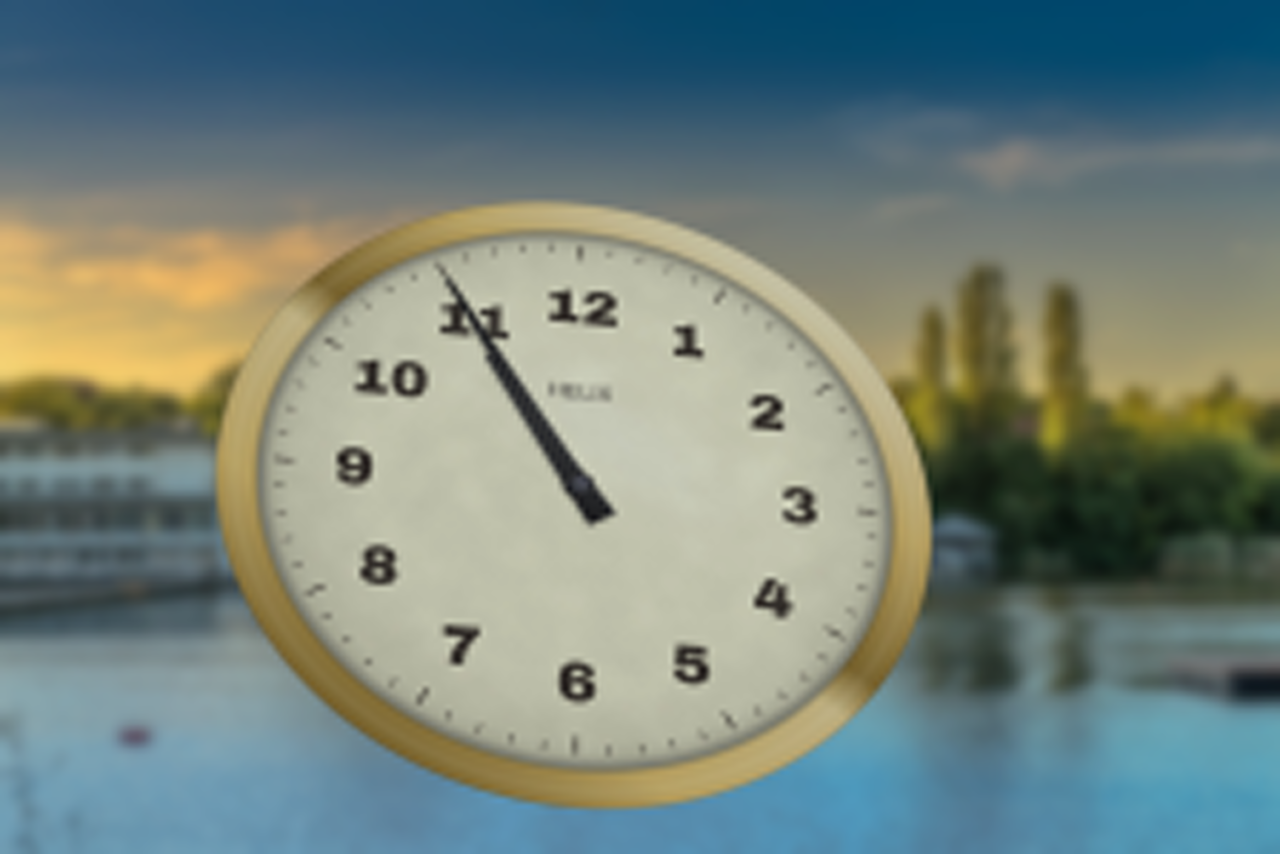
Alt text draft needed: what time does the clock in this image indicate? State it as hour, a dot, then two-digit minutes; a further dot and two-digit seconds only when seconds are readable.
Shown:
10.55
